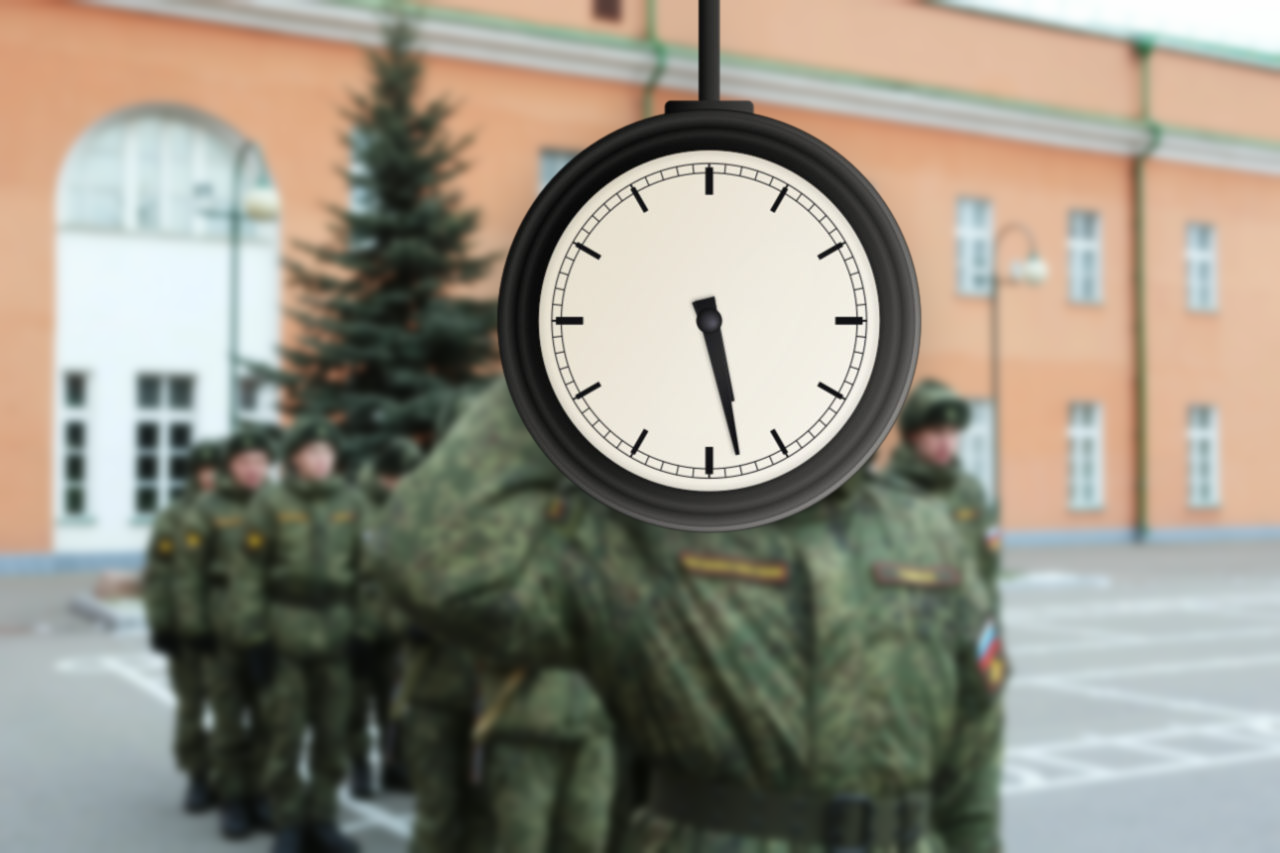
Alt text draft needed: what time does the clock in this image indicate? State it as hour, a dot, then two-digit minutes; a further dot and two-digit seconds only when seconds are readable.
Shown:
5.28
